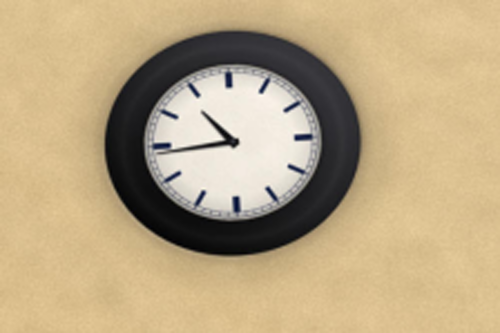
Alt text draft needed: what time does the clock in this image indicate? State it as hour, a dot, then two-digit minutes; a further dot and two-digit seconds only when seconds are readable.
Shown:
10.44
